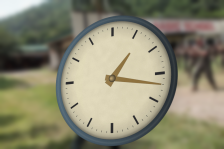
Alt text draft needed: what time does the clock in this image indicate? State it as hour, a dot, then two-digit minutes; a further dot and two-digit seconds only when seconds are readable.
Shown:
1.17
